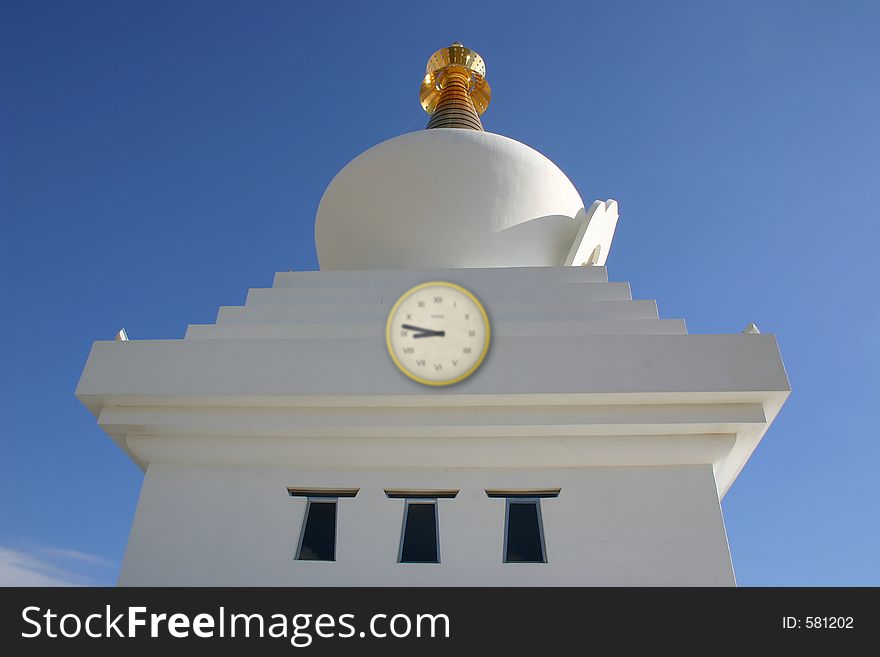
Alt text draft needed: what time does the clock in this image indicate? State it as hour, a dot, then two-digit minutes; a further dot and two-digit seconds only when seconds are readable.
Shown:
8.47
